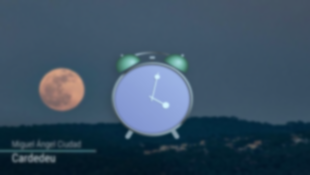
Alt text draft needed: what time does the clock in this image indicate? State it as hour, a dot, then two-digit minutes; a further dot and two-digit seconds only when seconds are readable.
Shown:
4.02
